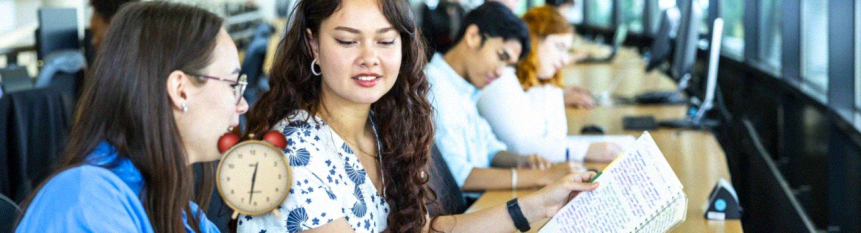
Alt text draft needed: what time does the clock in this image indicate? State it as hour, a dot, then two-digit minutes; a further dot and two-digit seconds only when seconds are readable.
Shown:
12.32
